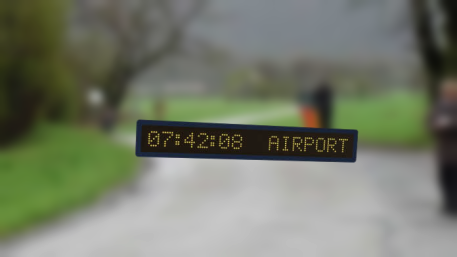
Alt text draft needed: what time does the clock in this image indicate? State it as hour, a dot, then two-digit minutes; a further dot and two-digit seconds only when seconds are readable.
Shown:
7.42.08
